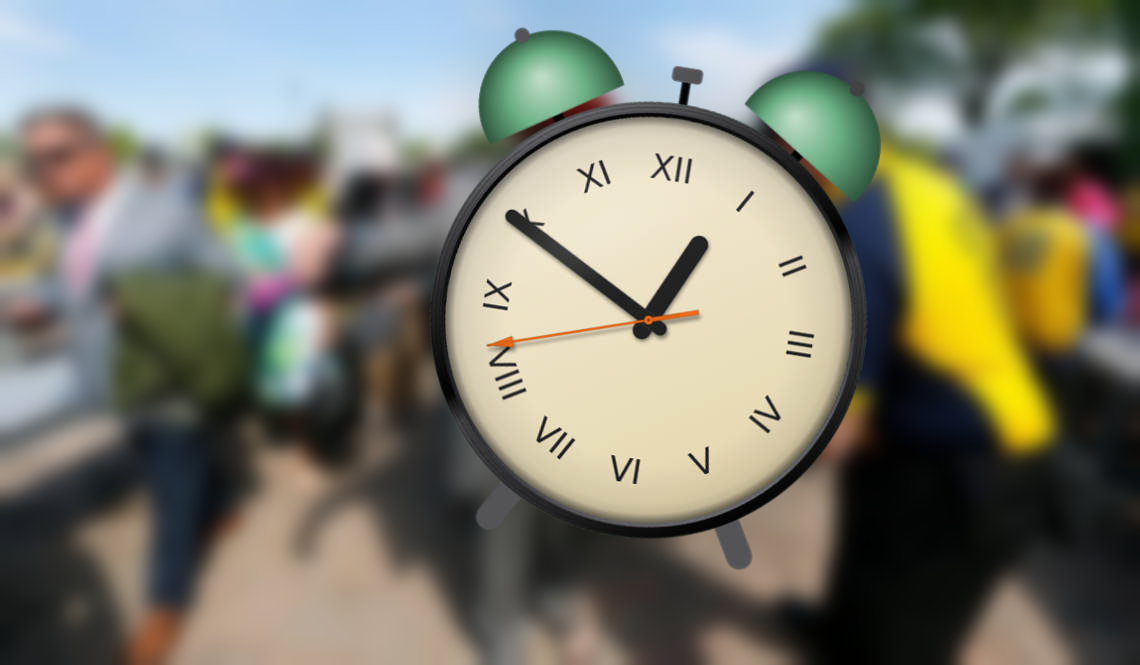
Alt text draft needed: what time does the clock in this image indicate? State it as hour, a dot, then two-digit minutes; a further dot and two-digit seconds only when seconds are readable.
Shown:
12.49.42
